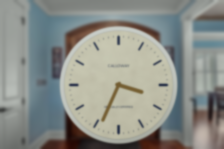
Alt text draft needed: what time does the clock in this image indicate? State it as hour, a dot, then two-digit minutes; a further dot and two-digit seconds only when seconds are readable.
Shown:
3.34
